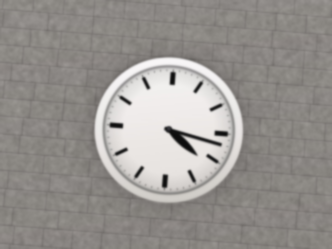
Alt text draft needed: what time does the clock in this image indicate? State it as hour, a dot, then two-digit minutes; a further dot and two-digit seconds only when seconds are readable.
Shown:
4.17
